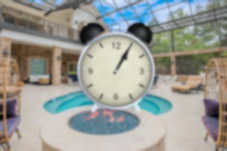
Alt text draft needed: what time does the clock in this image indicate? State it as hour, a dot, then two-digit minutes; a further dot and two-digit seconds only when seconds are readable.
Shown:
1.05
